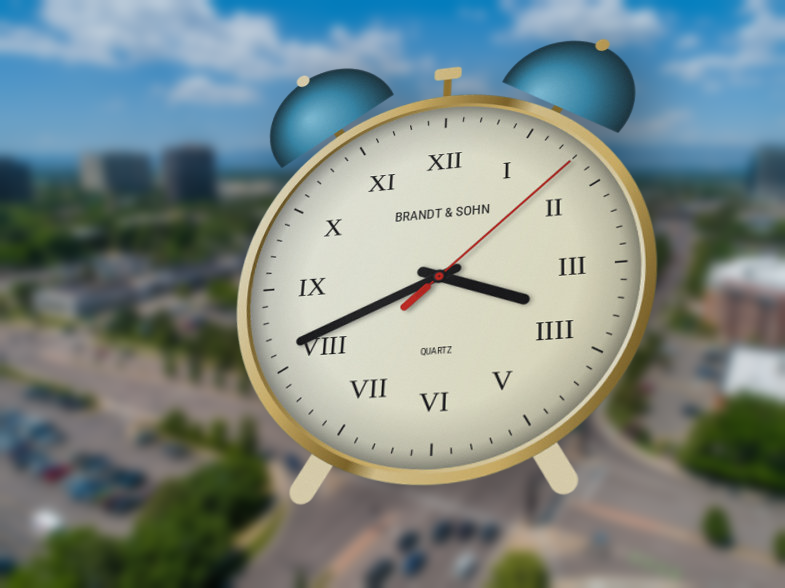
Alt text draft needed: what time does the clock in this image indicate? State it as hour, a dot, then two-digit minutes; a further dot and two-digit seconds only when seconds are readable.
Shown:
3.41.08
